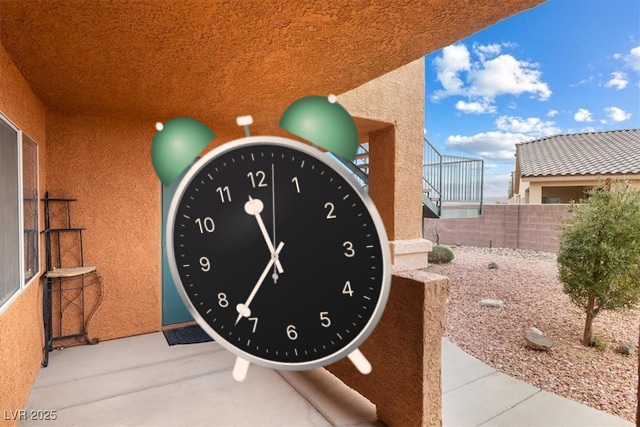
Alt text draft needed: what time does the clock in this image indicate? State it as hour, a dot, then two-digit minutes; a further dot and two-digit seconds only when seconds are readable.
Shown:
11.37.02
